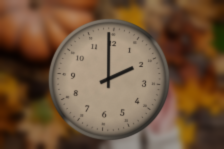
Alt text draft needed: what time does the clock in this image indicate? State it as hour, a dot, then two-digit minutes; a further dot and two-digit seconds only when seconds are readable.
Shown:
1.59
